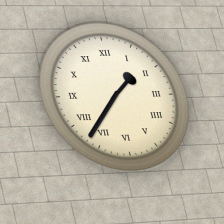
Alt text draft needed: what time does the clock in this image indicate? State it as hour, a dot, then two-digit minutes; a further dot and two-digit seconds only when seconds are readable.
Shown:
1.37
